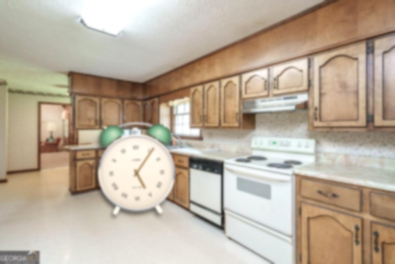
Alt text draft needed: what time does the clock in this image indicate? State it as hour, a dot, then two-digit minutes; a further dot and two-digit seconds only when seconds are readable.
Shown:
5.06
